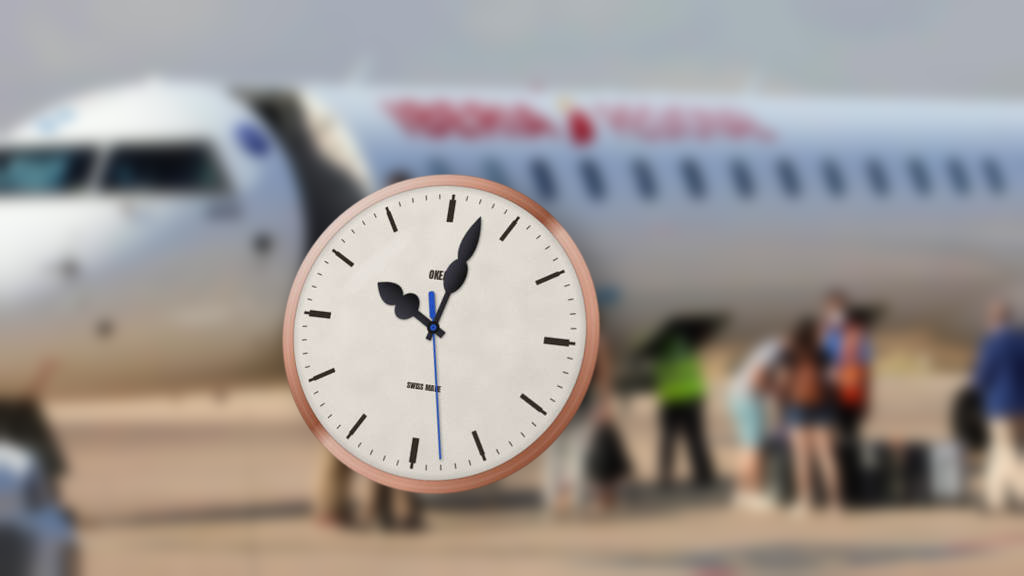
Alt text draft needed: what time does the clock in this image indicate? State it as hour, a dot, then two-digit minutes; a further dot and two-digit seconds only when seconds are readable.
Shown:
10.02.28
